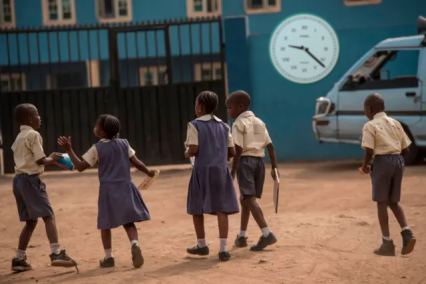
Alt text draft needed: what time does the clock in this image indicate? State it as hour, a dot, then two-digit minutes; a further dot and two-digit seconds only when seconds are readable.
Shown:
9.22
